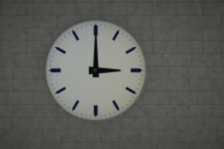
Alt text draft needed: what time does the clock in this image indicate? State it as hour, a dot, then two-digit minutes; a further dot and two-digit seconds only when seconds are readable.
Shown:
3.00
